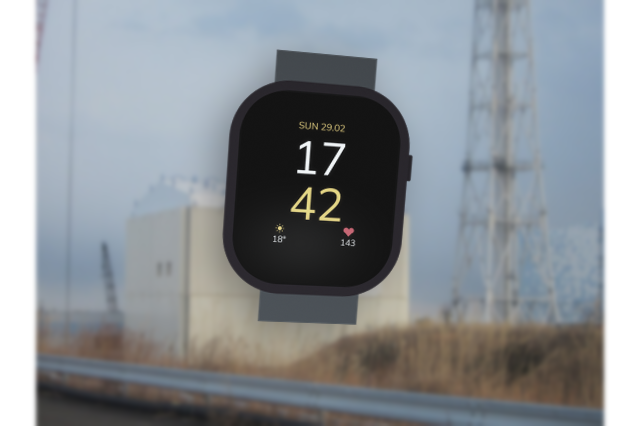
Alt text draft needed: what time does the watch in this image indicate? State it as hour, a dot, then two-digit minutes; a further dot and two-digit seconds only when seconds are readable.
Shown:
17.42
